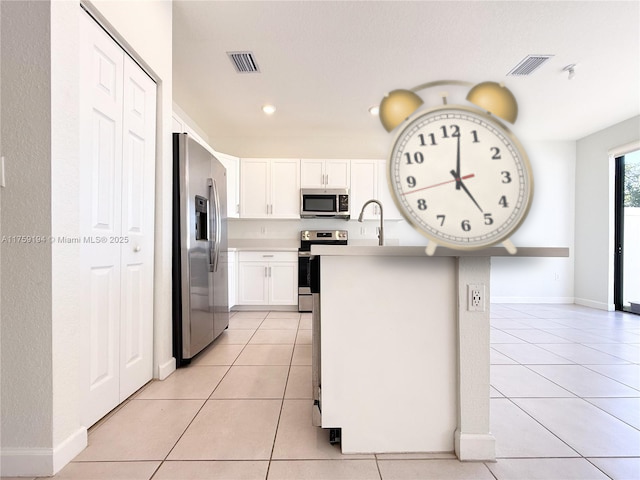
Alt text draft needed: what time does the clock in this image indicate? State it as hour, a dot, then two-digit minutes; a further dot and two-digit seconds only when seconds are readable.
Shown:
5.01.43
